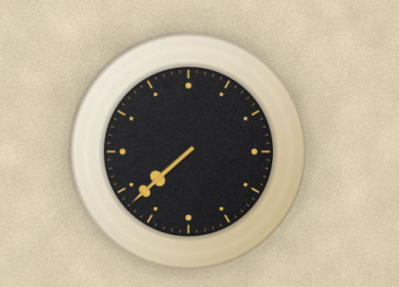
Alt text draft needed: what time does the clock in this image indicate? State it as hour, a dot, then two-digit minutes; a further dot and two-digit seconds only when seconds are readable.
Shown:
7.38
